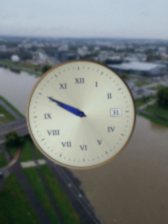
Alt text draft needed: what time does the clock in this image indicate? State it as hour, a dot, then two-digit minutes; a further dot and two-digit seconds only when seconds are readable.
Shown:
9.50
